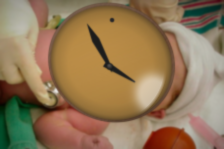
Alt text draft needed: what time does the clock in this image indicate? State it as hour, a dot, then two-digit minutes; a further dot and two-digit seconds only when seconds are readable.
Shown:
3.55
